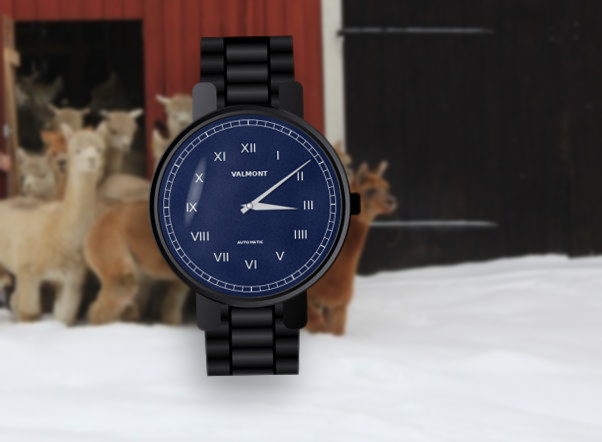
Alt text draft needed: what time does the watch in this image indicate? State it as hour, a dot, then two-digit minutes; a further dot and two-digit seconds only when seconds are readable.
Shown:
3.09
